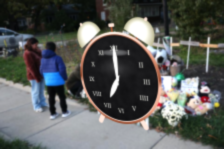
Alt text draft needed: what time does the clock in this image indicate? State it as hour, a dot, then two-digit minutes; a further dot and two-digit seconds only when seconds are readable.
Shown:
7.00
